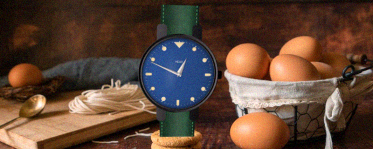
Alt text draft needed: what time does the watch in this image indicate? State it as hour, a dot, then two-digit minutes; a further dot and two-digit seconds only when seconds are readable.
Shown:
12.49
